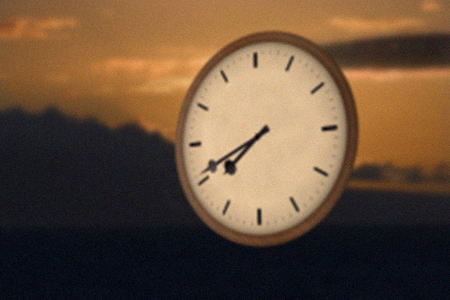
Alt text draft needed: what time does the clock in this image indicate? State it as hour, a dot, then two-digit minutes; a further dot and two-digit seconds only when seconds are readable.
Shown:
7.41
